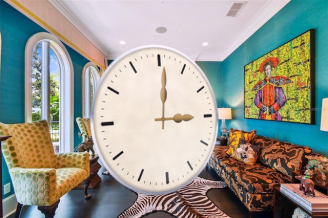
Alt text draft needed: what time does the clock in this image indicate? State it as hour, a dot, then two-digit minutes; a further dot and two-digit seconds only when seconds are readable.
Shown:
3.01
